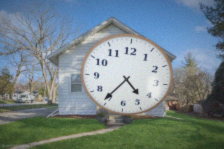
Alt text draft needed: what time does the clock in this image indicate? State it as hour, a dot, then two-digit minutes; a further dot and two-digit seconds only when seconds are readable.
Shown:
4.36
